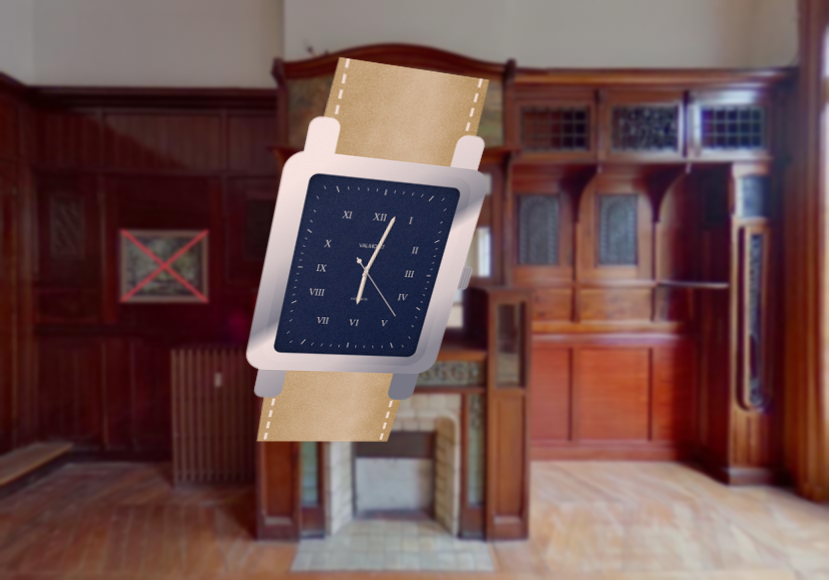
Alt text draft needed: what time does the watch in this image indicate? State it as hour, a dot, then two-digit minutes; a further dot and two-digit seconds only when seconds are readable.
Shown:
6.02.23
